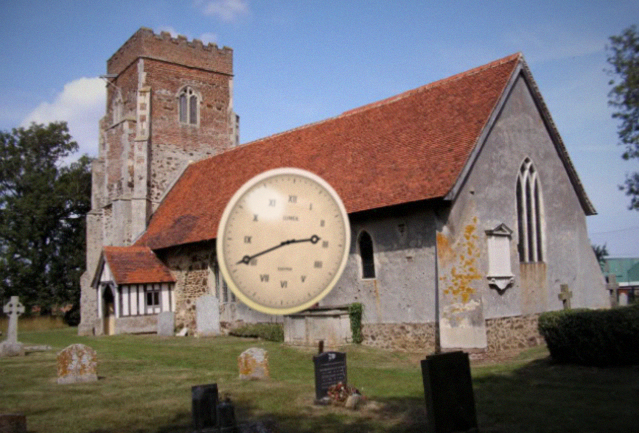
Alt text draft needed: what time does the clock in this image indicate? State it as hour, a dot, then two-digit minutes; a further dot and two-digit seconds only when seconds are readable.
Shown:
2.41
